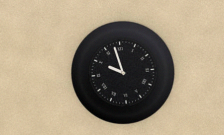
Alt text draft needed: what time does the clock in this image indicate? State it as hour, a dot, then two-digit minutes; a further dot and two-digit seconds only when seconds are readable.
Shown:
9.58
